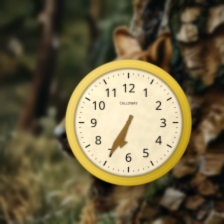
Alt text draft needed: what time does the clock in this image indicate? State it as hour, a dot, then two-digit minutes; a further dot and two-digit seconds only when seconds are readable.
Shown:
6.35
